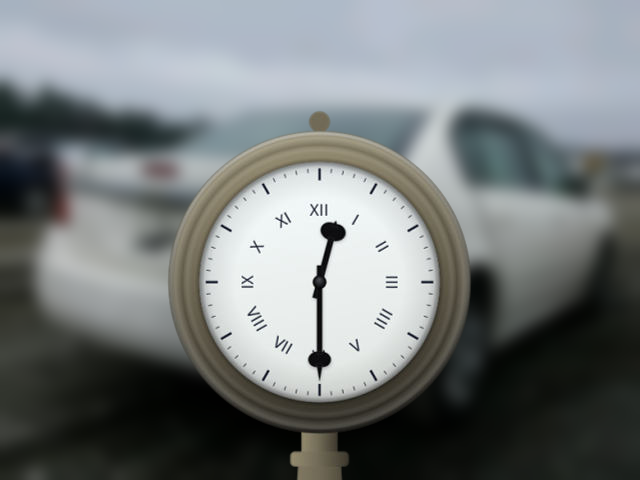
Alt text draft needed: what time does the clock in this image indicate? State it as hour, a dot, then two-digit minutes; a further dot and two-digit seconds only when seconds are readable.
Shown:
12.30
